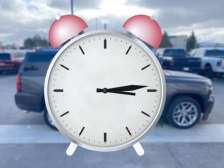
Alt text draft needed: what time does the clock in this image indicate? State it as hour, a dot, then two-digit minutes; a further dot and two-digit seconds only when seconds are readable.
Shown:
3.14
